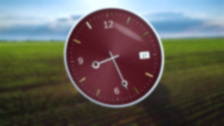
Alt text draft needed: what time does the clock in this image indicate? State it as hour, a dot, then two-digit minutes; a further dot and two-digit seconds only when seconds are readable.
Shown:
8.27
